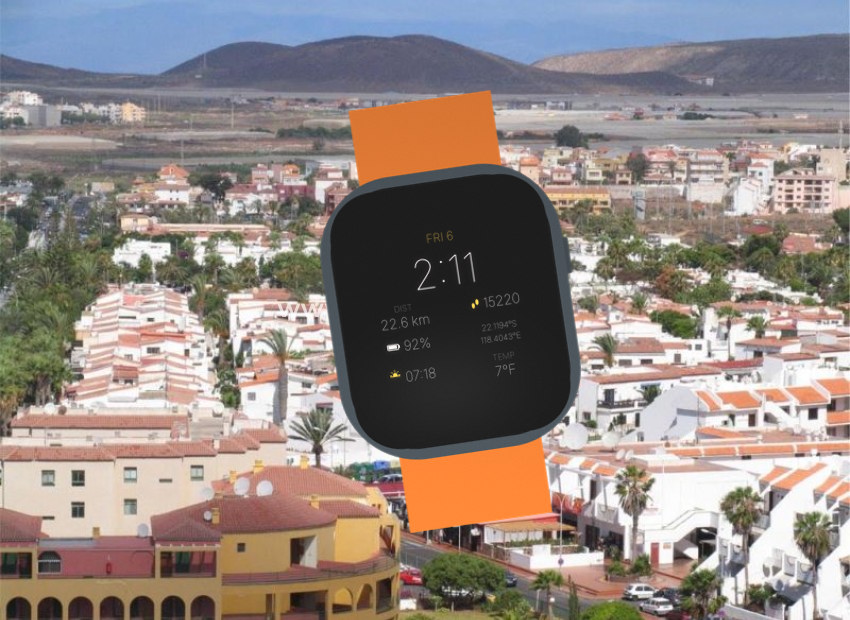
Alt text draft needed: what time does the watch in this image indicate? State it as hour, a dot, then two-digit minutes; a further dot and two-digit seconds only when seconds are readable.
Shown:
2.11
